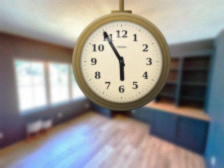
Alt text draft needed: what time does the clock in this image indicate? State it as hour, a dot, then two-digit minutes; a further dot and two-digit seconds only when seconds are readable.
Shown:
5.55
